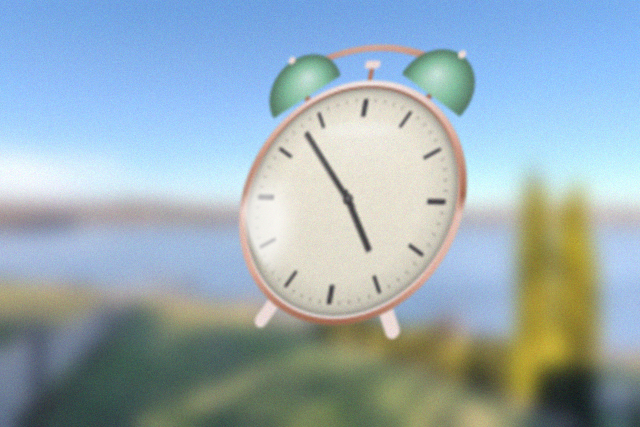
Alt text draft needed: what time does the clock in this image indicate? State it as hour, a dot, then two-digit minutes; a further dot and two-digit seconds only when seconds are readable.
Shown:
4.53
